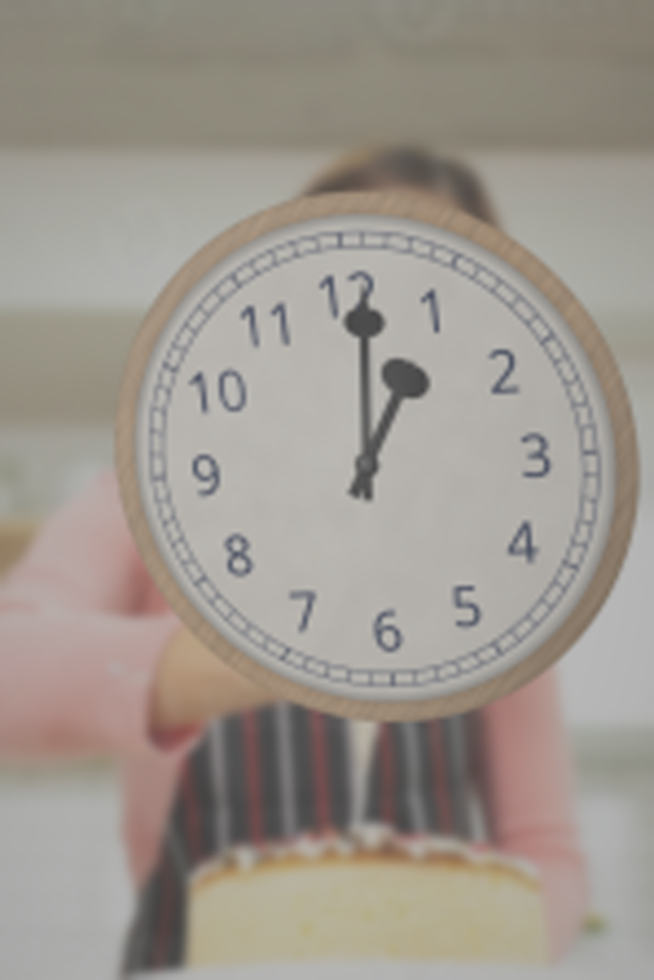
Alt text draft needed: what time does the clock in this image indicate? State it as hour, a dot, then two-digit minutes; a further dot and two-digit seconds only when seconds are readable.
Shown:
1.01
